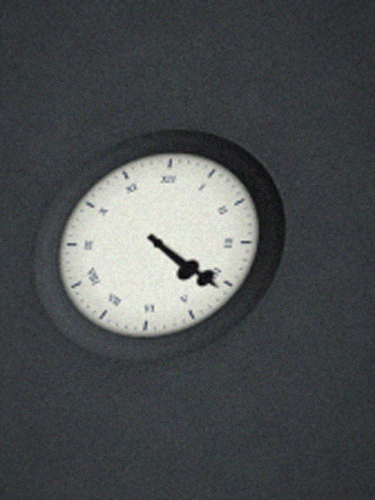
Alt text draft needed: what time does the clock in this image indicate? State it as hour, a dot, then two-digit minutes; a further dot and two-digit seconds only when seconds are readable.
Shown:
4.21
